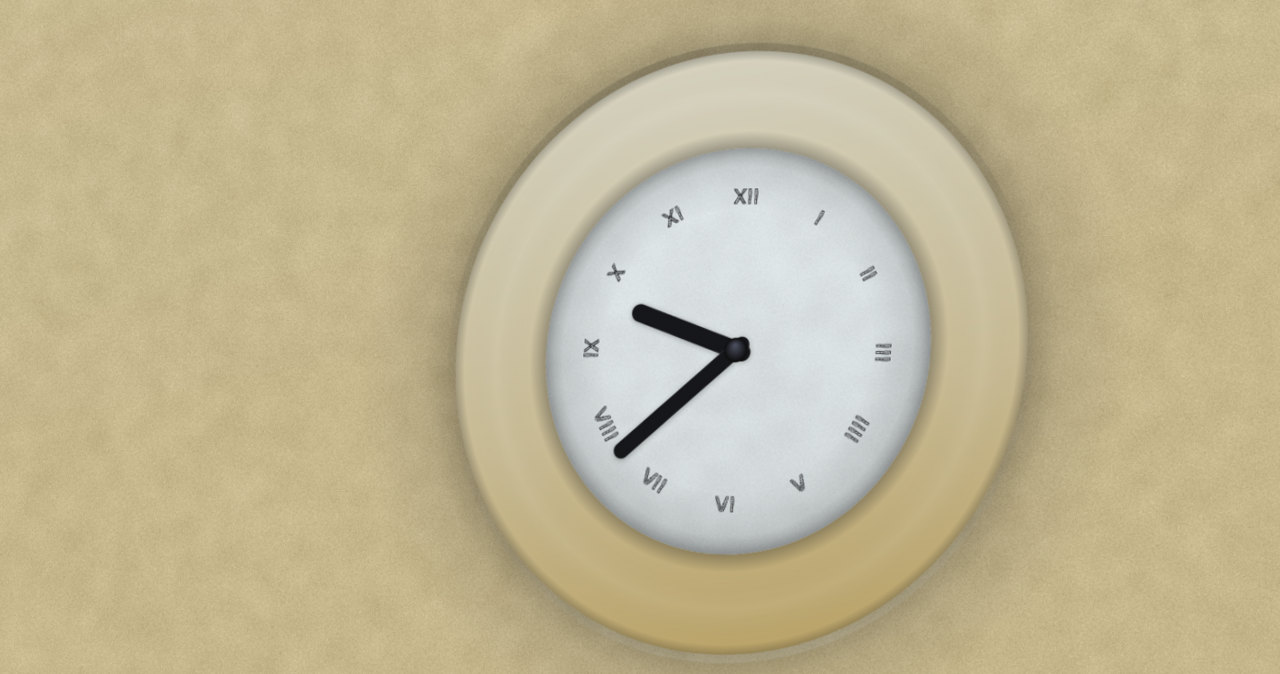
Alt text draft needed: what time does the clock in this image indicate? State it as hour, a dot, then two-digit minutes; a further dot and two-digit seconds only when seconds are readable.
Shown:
9.38
